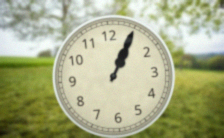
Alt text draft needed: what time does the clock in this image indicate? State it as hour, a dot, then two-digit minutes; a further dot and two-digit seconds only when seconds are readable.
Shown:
1.05
